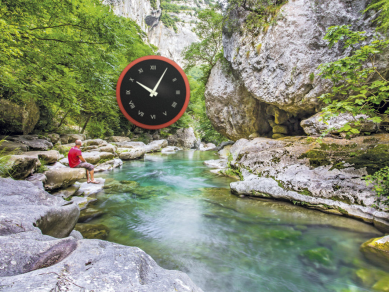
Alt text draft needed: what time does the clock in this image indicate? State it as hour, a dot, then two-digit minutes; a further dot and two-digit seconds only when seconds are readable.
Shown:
10.05
